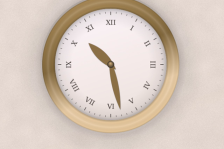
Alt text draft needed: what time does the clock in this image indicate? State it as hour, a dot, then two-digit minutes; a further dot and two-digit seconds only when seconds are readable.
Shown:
10.28
